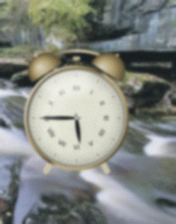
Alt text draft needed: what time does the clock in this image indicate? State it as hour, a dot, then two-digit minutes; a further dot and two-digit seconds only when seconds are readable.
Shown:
5.45
